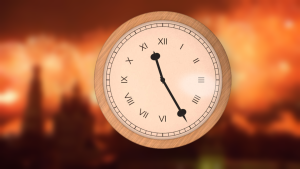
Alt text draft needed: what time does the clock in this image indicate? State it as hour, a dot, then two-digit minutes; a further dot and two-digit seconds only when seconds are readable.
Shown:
11.25
